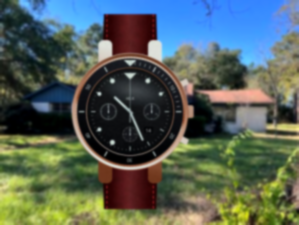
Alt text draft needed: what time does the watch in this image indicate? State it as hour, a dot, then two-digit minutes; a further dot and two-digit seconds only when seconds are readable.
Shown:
10.26
